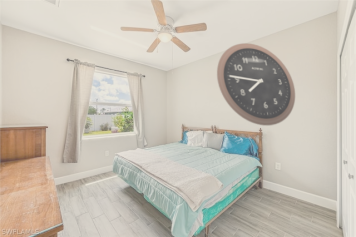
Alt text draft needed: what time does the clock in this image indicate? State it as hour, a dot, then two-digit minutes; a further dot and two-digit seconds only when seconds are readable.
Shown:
7.46
